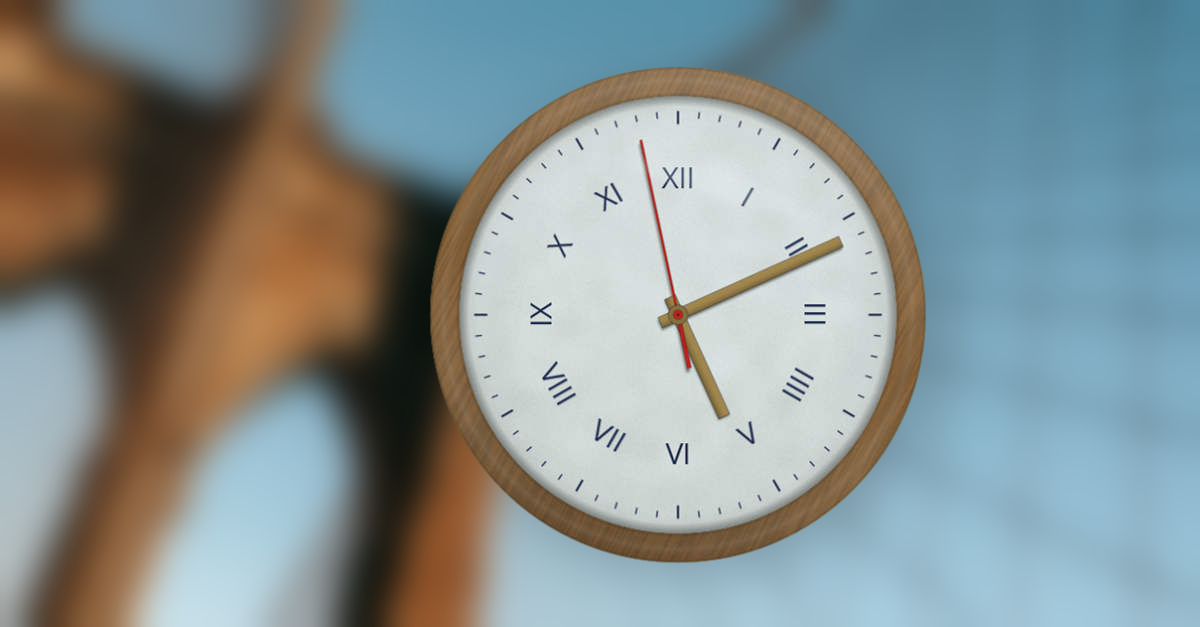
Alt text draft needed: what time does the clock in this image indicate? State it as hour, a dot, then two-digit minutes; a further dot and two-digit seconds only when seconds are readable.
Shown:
5.10.58
